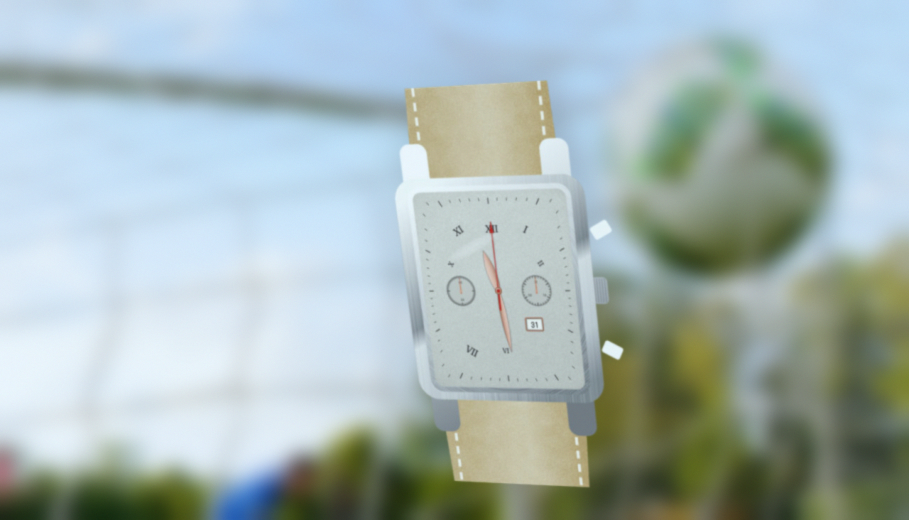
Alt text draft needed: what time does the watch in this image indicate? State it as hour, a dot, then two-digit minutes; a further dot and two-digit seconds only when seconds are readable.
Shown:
11.29
